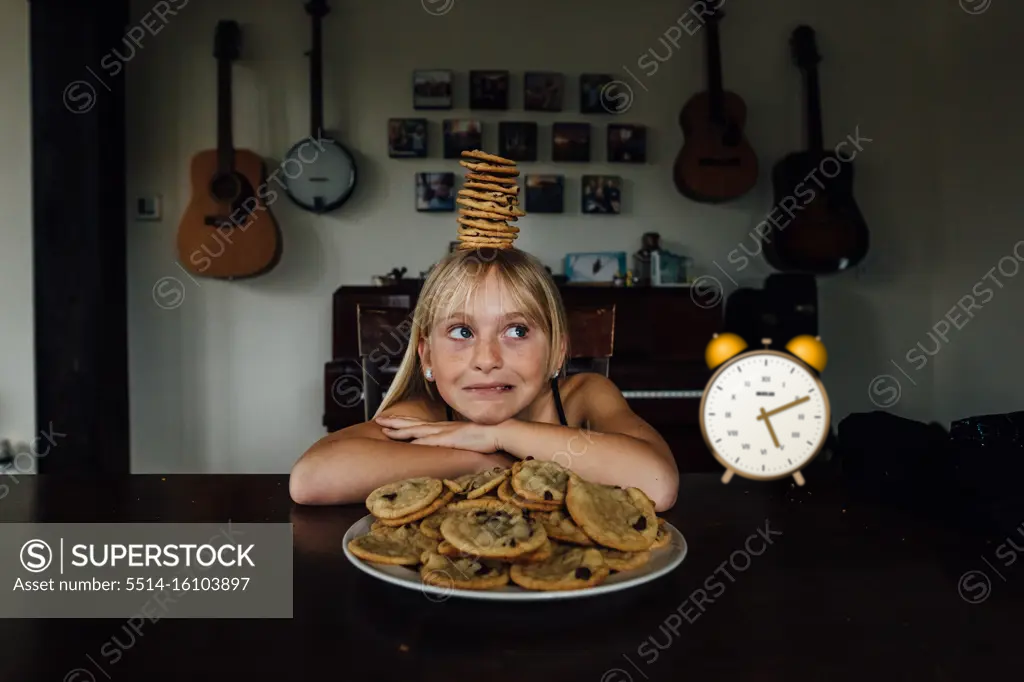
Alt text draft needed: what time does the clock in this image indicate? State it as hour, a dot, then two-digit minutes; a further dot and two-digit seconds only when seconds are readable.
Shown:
5.11
